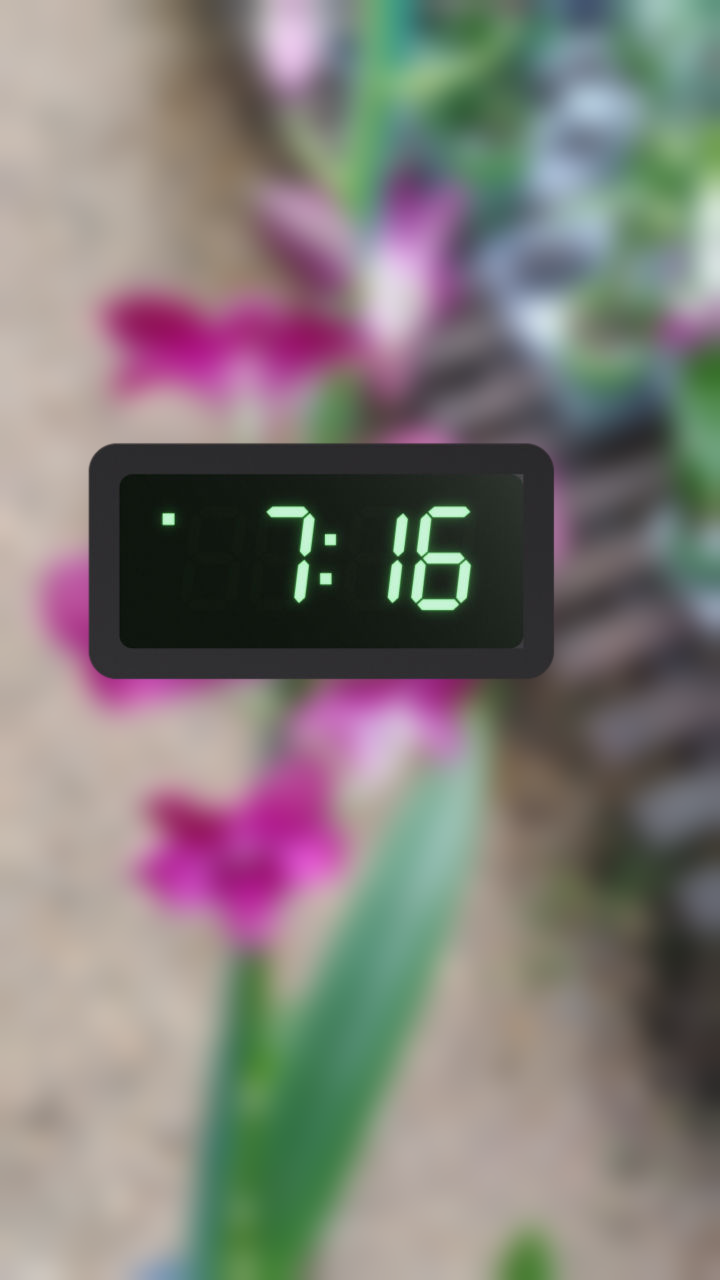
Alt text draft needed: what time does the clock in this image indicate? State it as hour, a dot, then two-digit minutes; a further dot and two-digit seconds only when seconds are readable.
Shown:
7.16
